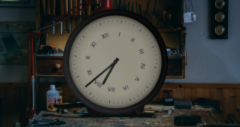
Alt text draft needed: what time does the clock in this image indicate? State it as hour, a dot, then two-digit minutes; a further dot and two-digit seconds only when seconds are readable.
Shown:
7.42
